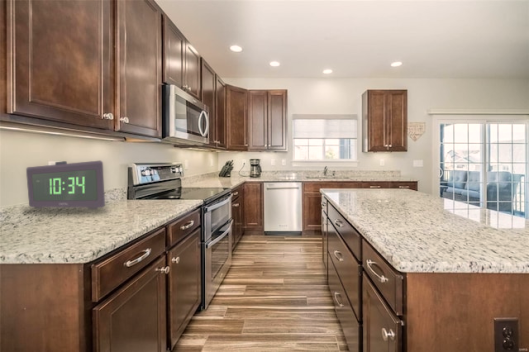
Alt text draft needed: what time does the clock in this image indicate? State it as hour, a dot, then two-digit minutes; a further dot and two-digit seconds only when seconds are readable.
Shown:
10.34
